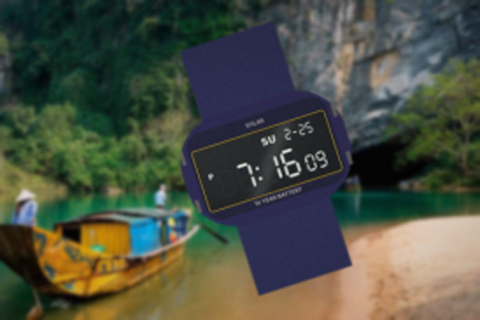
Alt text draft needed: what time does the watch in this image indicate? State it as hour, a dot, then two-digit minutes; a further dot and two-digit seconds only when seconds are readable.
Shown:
7.16.09
